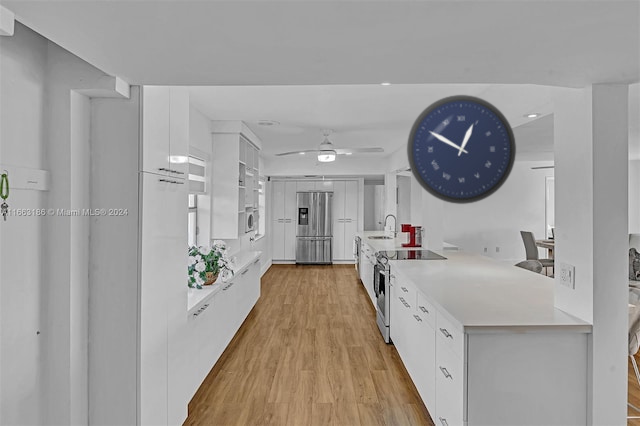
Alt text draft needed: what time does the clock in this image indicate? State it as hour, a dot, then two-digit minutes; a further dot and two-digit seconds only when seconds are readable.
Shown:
12.50
